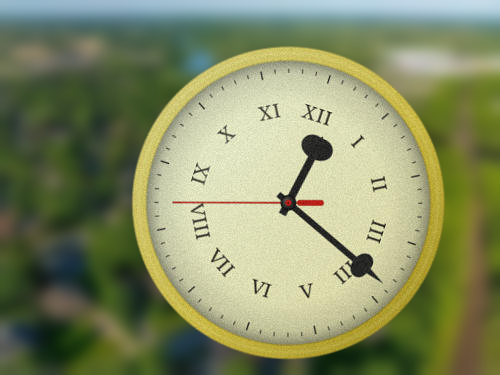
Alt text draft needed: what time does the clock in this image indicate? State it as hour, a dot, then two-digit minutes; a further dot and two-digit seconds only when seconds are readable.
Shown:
12.18.42
